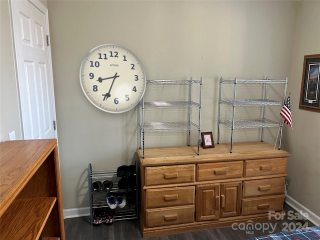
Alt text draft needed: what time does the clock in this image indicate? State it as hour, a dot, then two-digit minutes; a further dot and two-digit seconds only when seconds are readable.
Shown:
8.34
